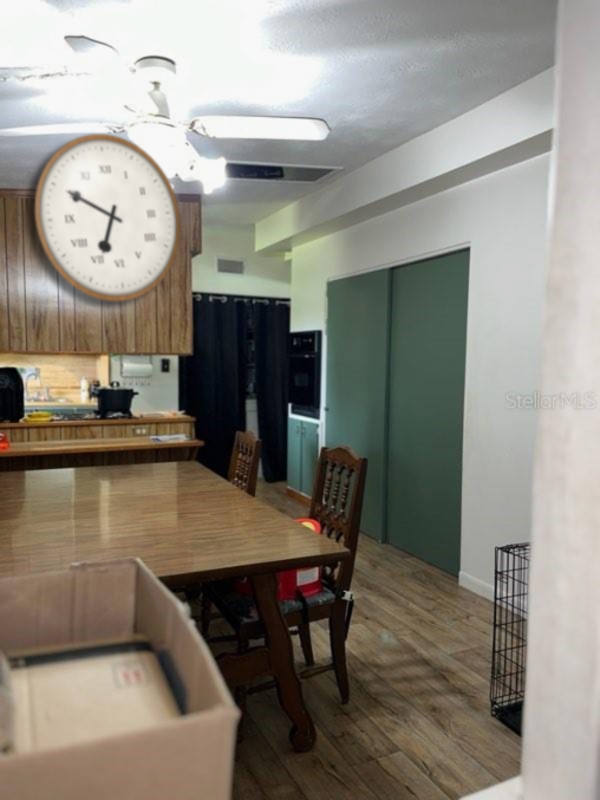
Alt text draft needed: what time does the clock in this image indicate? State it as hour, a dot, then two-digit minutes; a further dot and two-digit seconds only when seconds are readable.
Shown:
6.50
